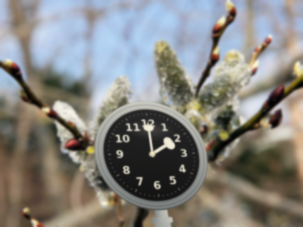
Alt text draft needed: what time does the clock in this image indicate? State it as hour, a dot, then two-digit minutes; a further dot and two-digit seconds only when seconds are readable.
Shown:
2.00
